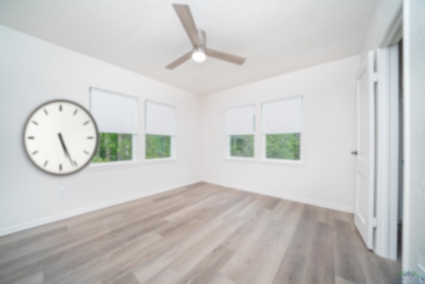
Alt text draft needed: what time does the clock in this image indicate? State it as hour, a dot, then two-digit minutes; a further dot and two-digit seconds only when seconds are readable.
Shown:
5.26
